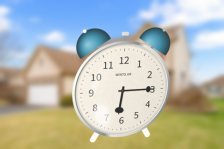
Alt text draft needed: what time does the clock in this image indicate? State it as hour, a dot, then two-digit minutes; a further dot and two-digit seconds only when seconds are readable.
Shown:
6.15
